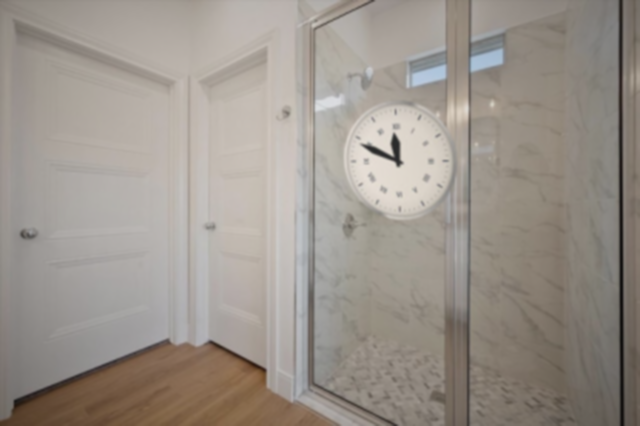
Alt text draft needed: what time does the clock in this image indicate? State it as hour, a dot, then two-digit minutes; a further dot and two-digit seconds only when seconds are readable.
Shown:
11.49
